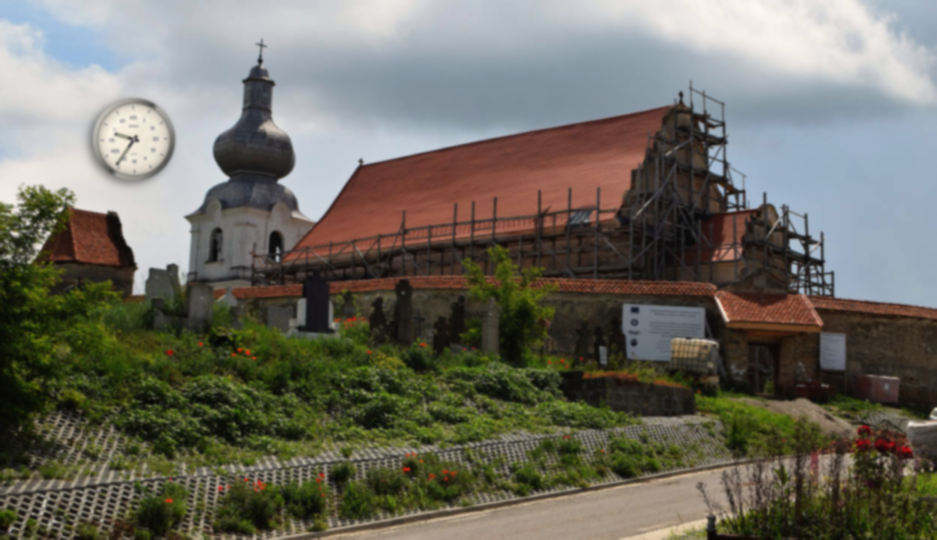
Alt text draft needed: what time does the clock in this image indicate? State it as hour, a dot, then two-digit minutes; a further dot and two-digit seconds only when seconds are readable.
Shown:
9.36
